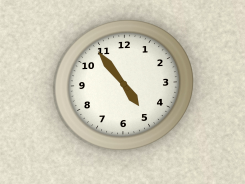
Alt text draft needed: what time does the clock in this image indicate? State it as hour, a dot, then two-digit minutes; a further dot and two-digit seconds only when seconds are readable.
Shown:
4.54
